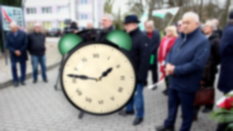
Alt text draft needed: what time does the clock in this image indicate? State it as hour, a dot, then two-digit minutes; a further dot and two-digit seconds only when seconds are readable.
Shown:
1.47
